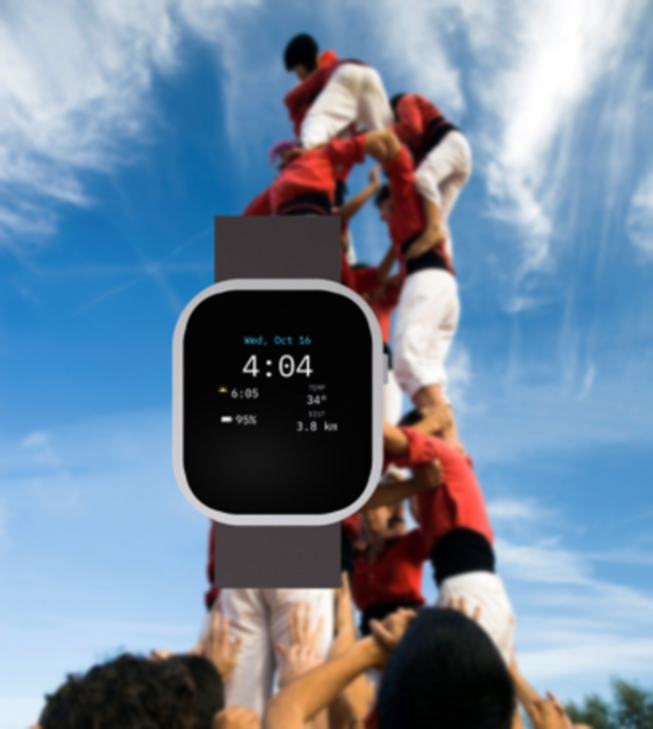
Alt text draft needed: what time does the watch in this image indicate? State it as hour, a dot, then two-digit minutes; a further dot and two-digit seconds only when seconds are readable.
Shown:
4.04
